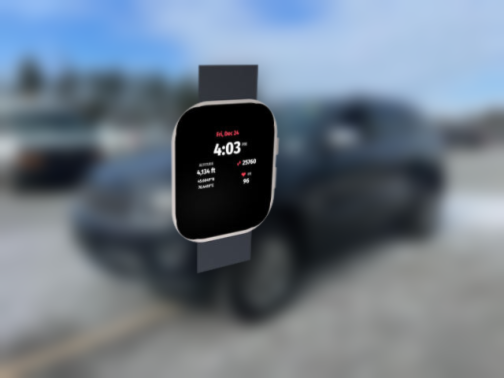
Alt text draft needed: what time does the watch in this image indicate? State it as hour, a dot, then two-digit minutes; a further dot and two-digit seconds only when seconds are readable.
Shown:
4.03
